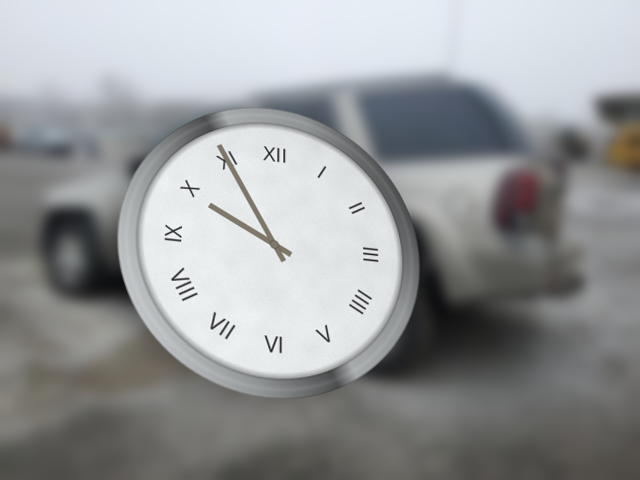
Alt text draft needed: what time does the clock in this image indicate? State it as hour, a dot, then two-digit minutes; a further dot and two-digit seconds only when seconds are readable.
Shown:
9.55
